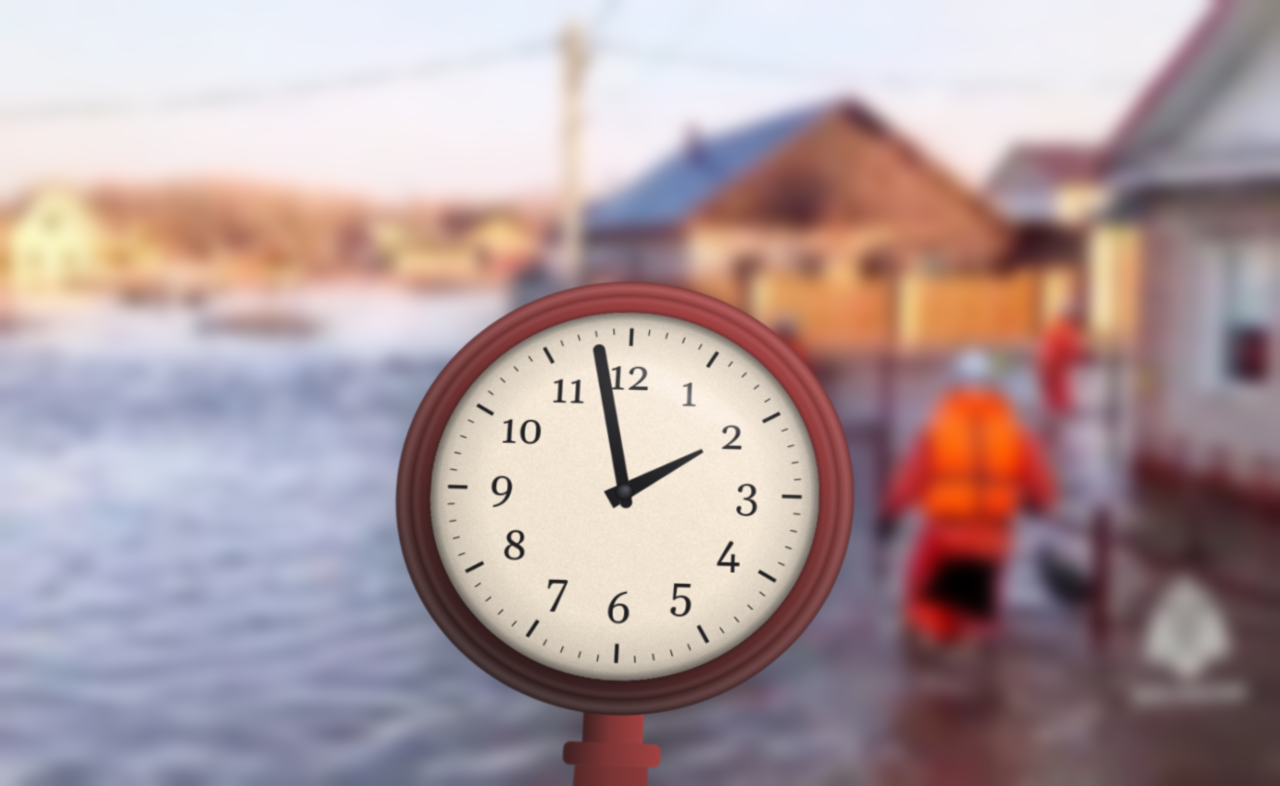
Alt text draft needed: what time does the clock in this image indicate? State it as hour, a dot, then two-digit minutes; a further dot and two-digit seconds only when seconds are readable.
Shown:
1.58
